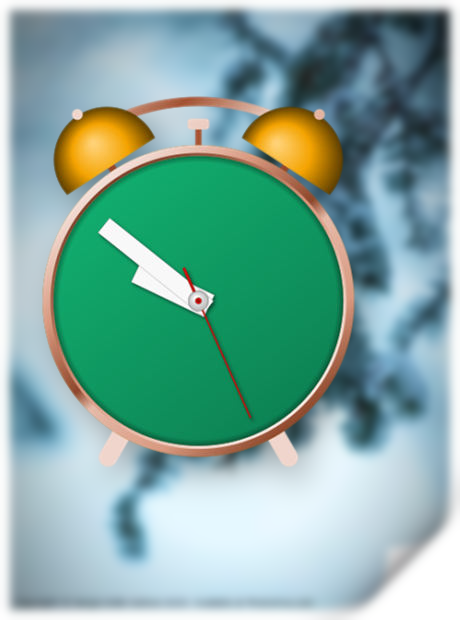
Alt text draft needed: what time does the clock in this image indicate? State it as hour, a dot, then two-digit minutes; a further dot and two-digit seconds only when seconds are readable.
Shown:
9.51.26
